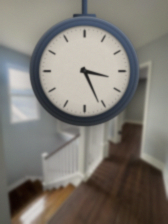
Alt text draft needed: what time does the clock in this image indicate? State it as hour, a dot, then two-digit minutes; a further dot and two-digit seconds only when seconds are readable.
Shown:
3.26
